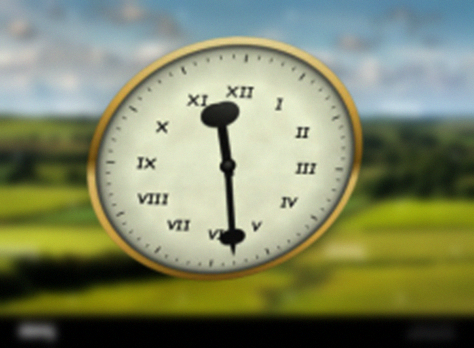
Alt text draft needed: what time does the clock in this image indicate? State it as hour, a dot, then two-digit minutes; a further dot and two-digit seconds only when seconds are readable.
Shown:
11.28
